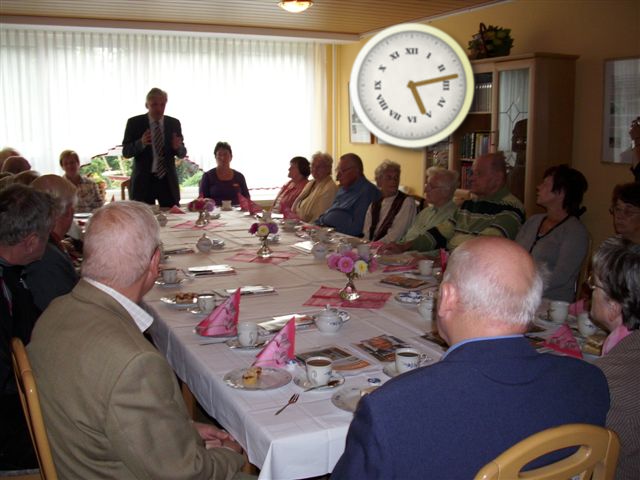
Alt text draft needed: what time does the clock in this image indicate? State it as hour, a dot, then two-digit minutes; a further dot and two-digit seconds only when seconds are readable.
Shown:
5.13
